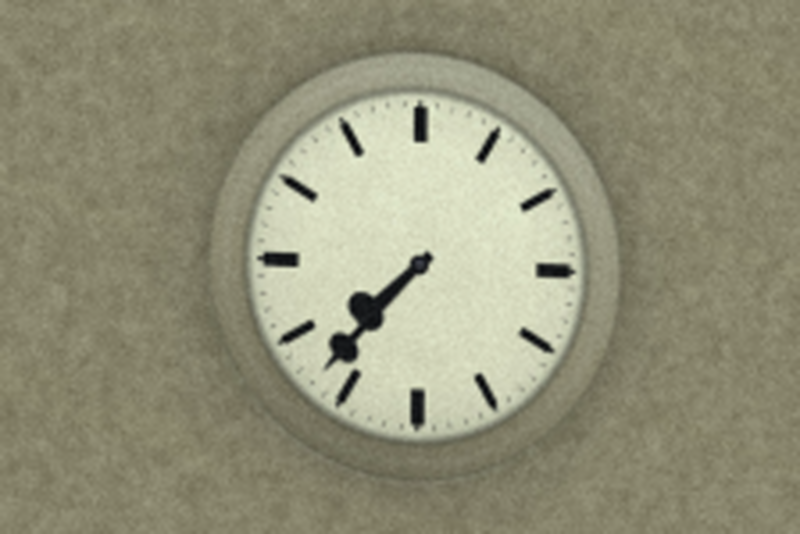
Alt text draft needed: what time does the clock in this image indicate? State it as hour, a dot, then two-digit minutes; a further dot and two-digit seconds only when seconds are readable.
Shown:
7.37
